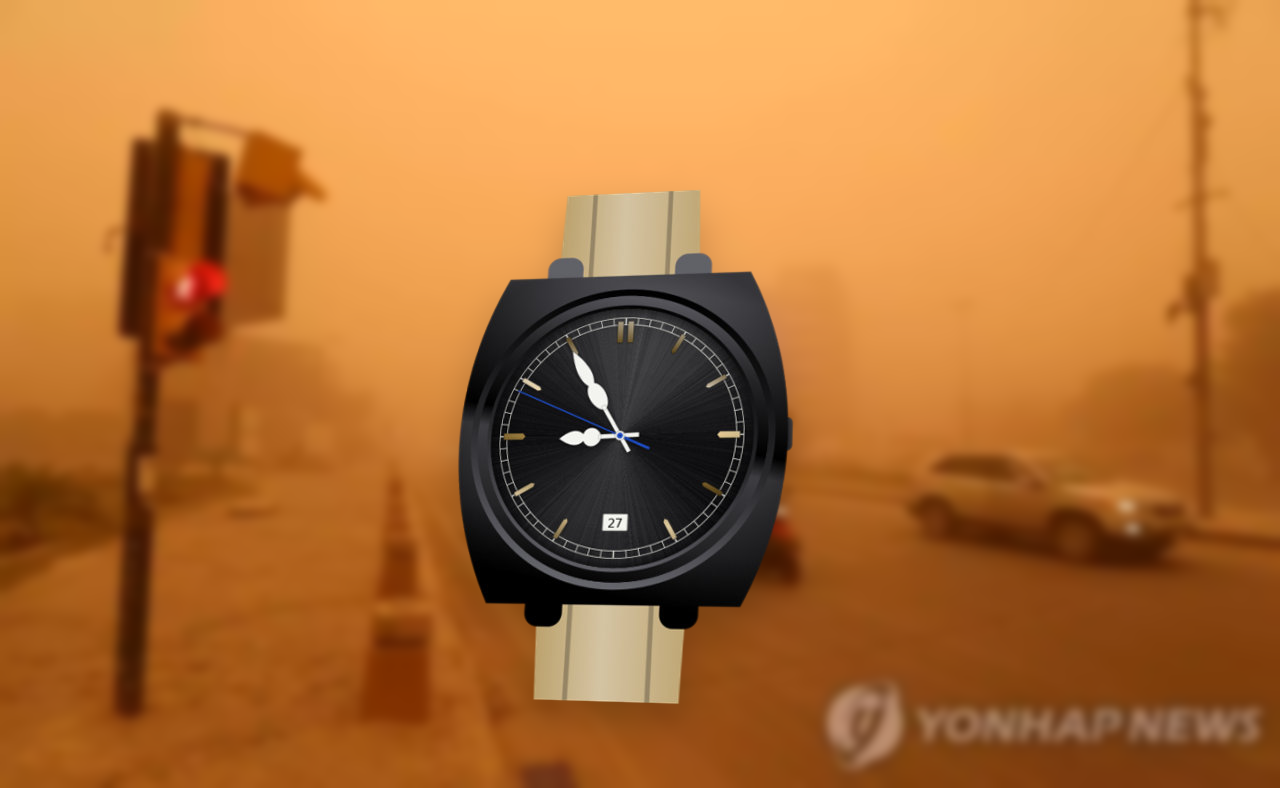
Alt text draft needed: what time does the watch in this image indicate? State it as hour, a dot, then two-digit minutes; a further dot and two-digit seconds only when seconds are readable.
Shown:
8.54.49
